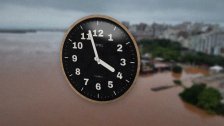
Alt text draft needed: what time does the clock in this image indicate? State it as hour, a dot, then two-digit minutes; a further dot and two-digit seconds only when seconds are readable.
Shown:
3.57
